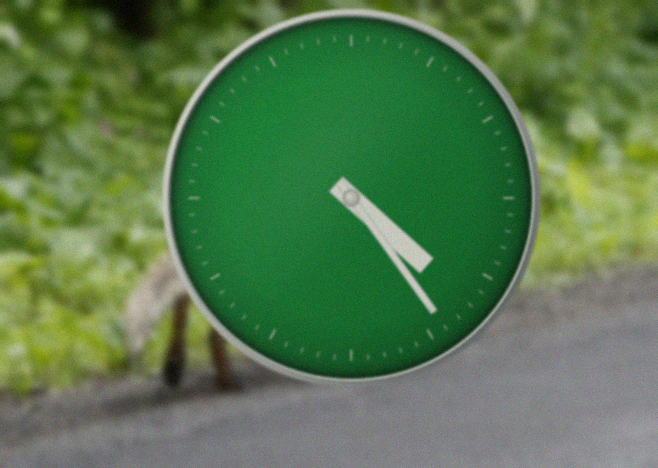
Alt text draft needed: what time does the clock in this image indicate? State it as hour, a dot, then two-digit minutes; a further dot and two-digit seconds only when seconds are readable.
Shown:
4.24
